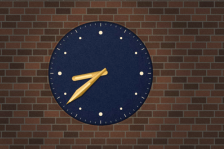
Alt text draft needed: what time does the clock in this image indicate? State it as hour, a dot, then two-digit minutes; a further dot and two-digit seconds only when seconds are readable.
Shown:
8.38
